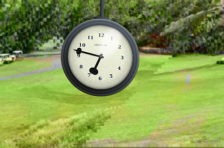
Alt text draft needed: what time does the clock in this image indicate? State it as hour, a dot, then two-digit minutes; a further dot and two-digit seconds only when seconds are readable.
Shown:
6.47
